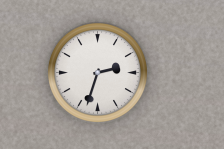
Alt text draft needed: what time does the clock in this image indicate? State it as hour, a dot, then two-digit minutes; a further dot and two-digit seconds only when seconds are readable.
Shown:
2.33
